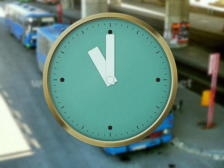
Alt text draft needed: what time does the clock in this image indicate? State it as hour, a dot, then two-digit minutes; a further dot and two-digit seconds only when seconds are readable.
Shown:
11.00
